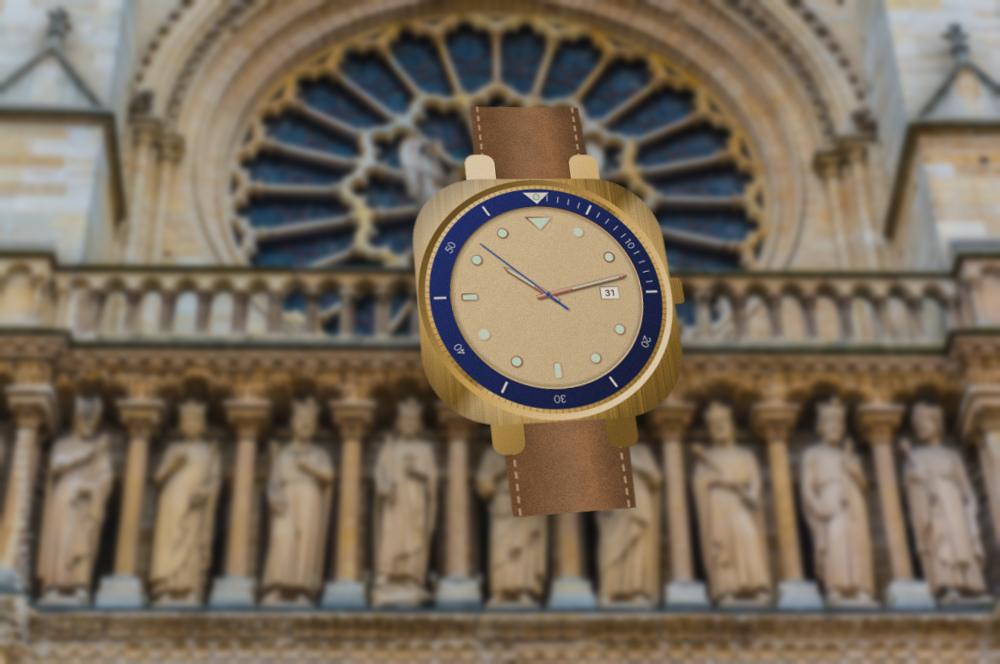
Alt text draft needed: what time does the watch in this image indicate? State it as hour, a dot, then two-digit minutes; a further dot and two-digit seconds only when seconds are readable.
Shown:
10.12.52
